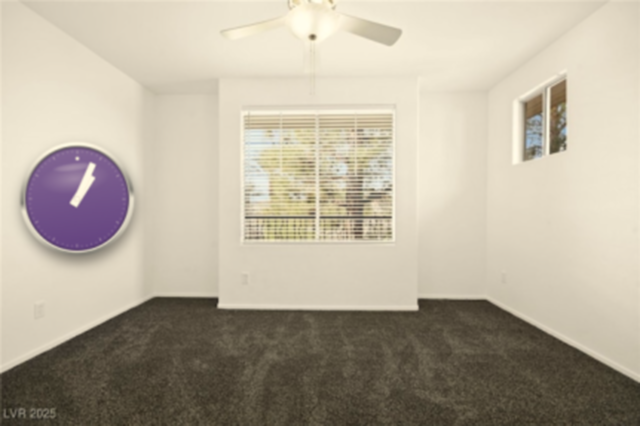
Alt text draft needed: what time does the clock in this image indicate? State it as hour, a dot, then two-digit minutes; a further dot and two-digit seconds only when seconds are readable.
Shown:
1.04
